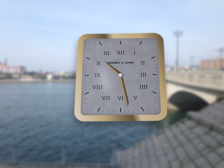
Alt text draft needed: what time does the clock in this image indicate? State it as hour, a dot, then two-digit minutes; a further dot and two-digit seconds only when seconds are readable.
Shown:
10.28
